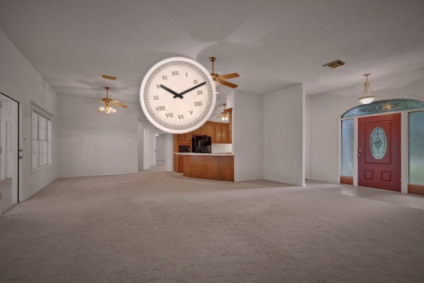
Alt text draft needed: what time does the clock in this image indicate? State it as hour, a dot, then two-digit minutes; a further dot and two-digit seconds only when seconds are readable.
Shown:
10.12
